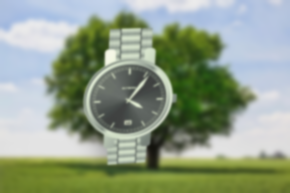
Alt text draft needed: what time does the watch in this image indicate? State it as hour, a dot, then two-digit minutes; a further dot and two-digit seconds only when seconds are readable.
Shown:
4.06
